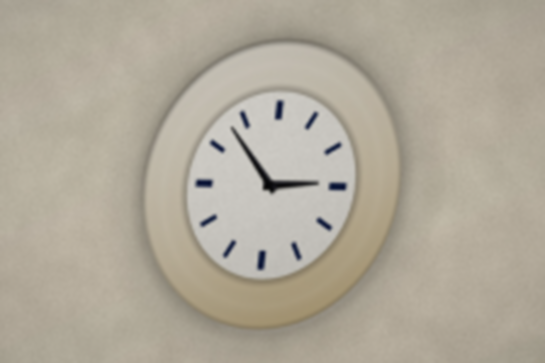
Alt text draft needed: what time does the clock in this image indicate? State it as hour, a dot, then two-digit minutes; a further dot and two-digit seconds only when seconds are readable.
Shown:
2.53
